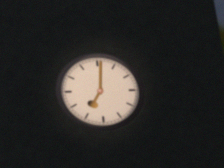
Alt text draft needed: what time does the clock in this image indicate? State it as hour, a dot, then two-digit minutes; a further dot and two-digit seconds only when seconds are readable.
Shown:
7.01
